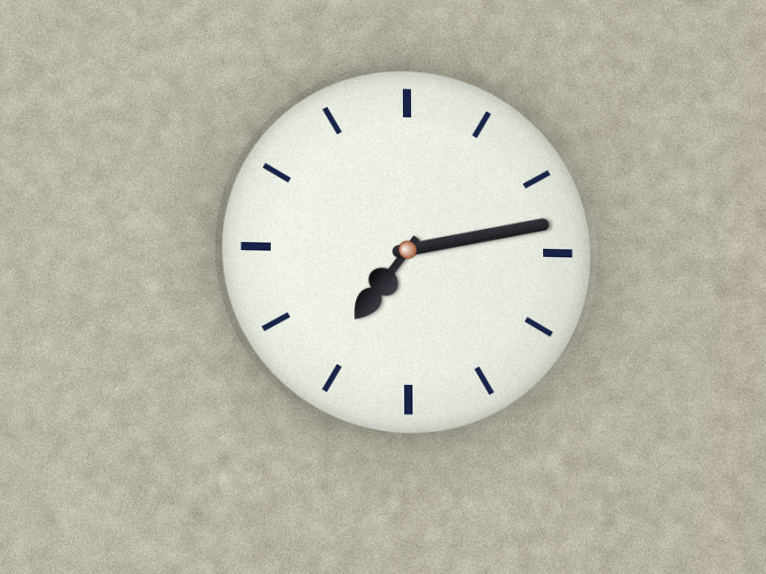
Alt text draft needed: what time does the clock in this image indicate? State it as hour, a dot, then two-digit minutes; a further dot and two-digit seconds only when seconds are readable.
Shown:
7.13
